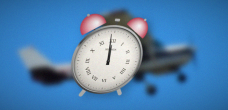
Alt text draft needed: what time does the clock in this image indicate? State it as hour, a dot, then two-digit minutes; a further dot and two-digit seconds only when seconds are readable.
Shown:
11.59
